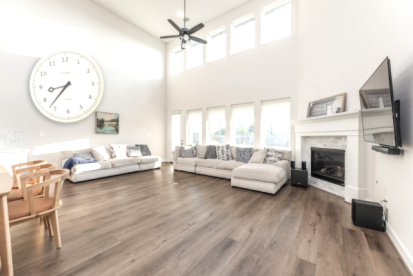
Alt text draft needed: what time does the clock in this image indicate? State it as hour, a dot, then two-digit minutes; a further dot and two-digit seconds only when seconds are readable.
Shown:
8.37
